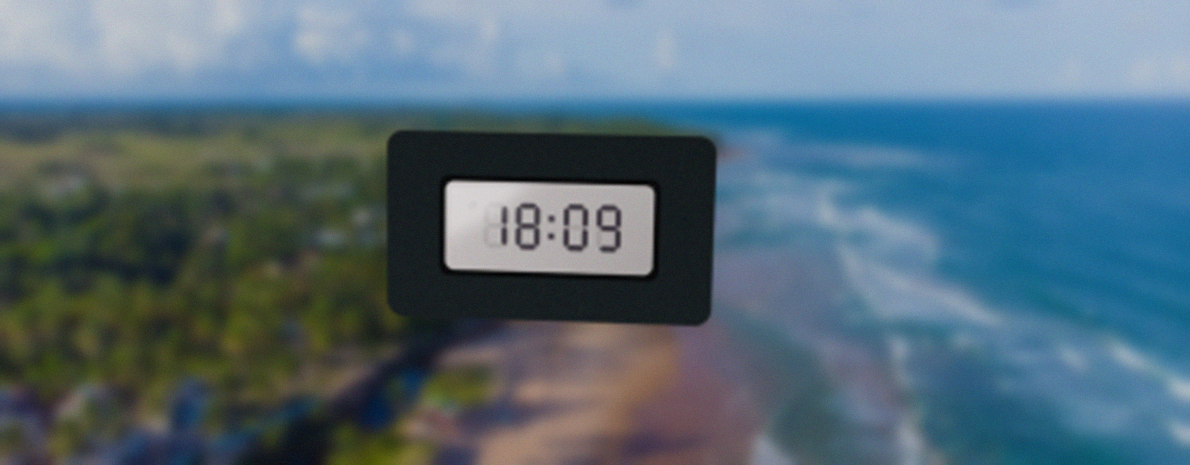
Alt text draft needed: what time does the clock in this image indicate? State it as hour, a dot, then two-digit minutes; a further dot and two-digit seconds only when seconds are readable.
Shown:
18.09
